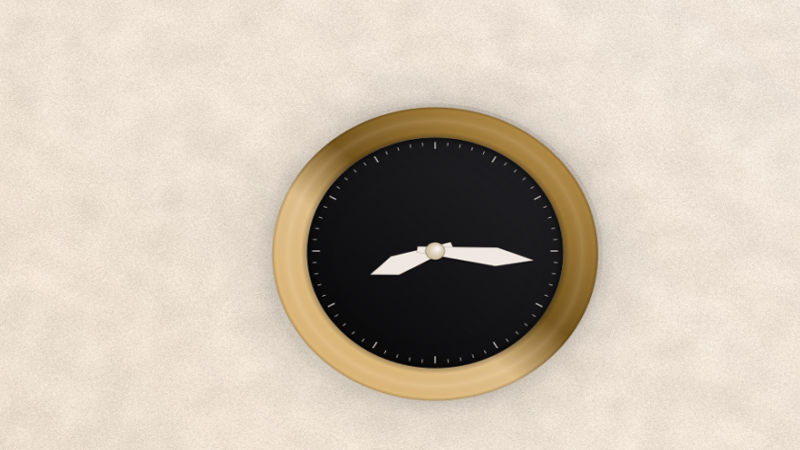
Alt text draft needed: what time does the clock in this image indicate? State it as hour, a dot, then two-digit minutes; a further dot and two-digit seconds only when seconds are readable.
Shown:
8.16
